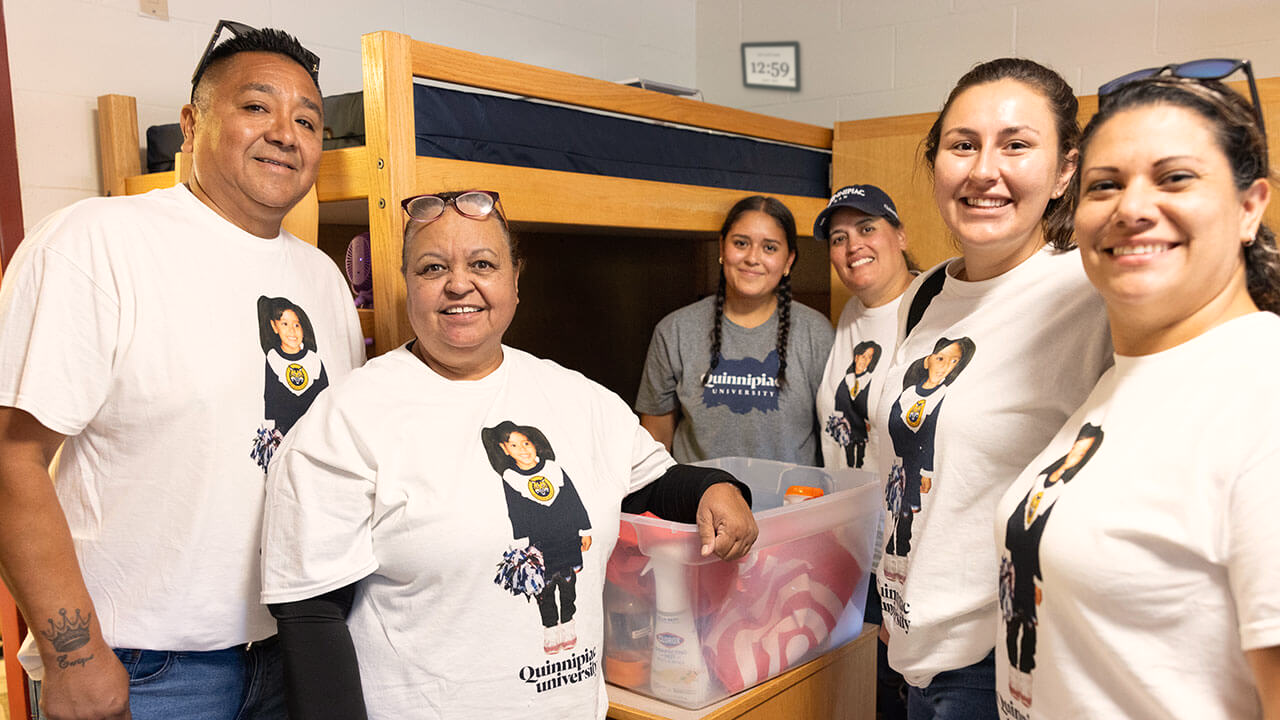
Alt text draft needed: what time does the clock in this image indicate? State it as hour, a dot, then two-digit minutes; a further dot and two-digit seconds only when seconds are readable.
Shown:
12.59
